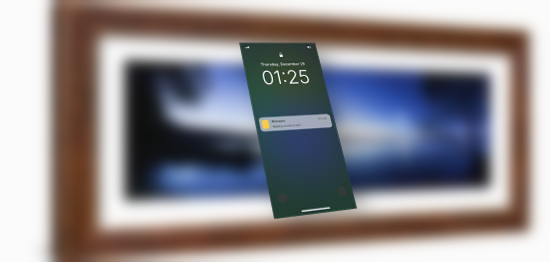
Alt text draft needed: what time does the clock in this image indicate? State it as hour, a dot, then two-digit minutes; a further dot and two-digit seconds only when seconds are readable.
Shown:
1.25
